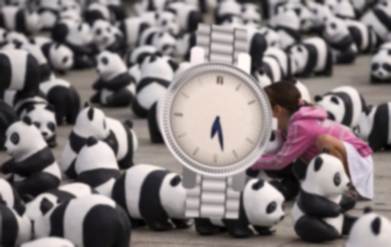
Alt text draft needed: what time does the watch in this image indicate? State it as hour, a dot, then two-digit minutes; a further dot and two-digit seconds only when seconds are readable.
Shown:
6.28
